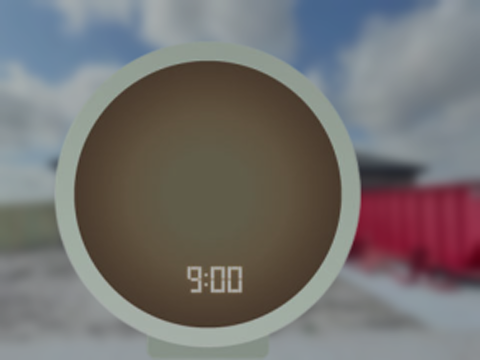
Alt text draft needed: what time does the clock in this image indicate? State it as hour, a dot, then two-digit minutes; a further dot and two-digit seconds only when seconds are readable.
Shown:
9.00
